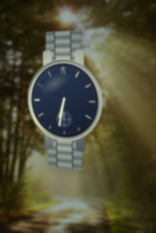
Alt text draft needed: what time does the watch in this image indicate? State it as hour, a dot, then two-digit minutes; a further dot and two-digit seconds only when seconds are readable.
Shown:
6.32
